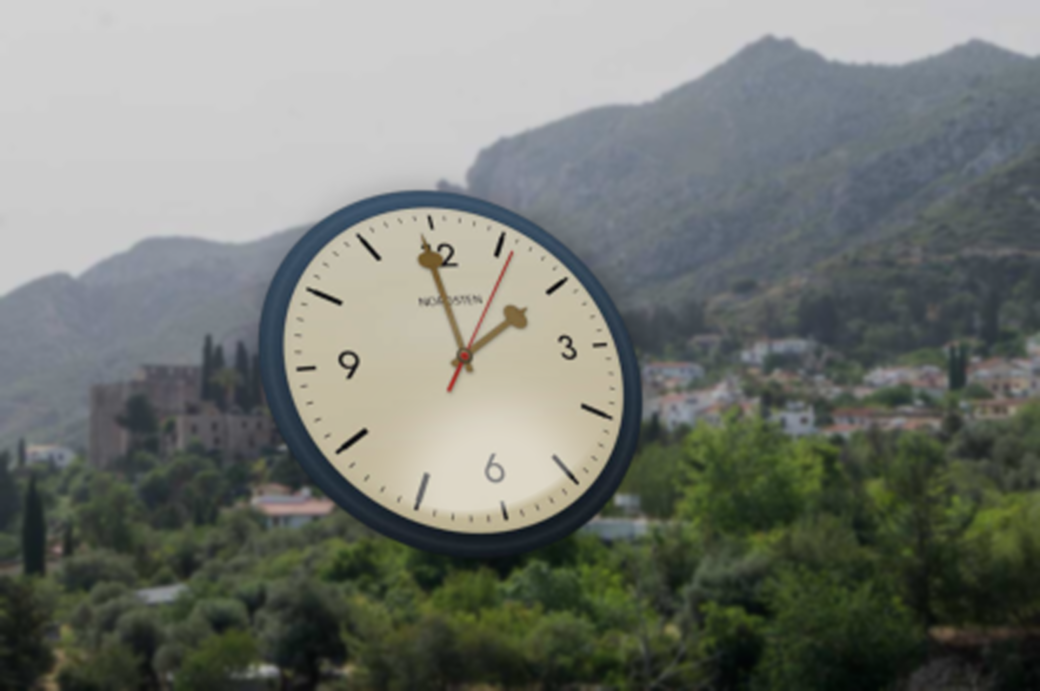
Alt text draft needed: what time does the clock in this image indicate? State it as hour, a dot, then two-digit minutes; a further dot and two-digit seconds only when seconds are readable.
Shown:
1.59.06
